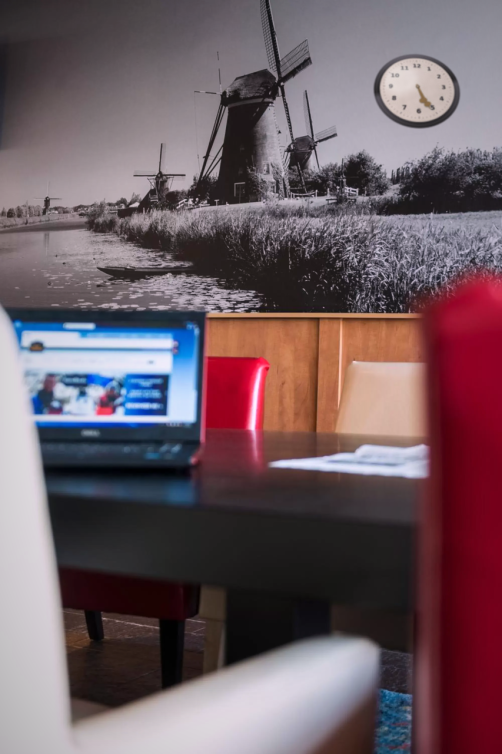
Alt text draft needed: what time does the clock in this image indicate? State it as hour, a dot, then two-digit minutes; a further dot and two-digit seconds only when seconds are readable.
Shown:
5.26
